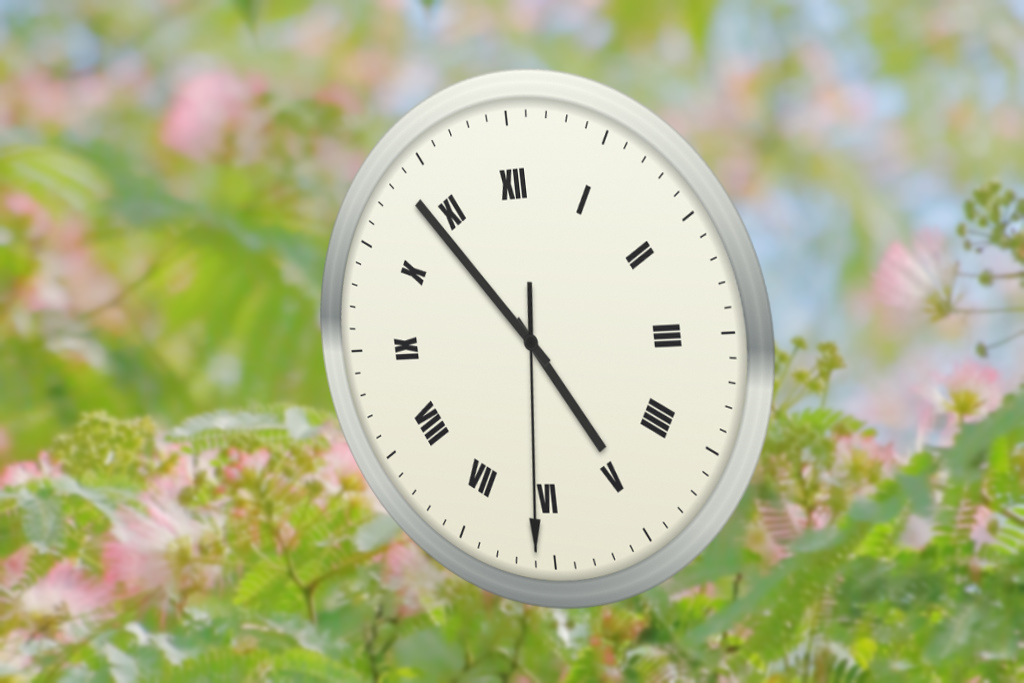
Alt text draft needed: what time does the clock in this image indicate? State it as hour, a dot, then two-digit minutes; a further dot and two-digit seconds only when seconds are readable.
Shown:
4.53.31
